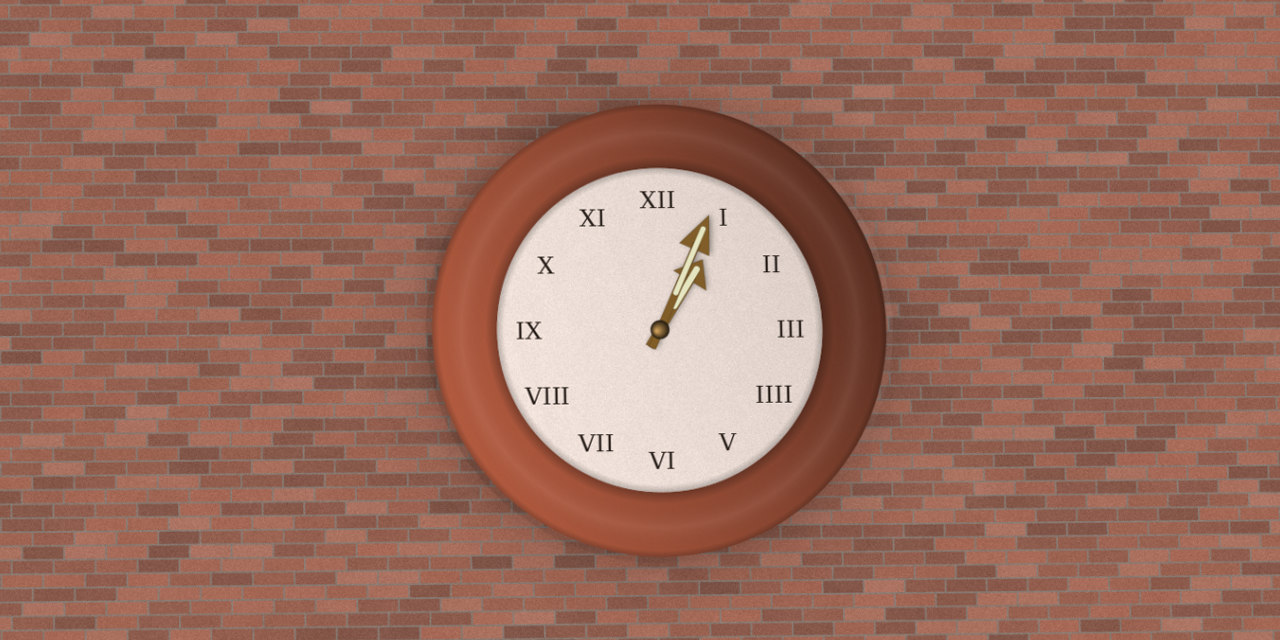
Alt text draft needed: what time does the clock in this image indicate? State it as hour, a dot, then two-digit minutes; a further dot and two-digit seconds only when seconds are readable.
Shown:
1.04
